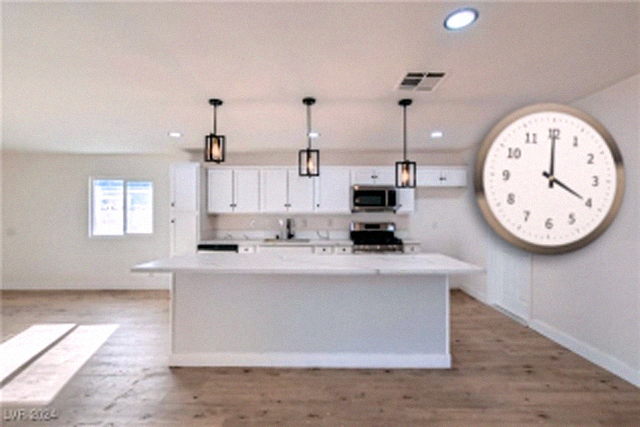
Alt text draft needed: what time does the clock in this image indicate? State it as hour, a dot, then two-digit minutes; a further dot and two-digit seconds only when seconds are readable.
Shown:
4.00
